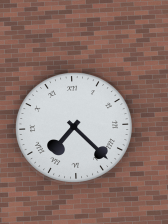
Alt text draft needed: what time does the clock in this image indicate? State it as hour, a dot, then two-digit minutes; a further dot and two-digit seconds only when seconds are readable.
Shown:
7.23
